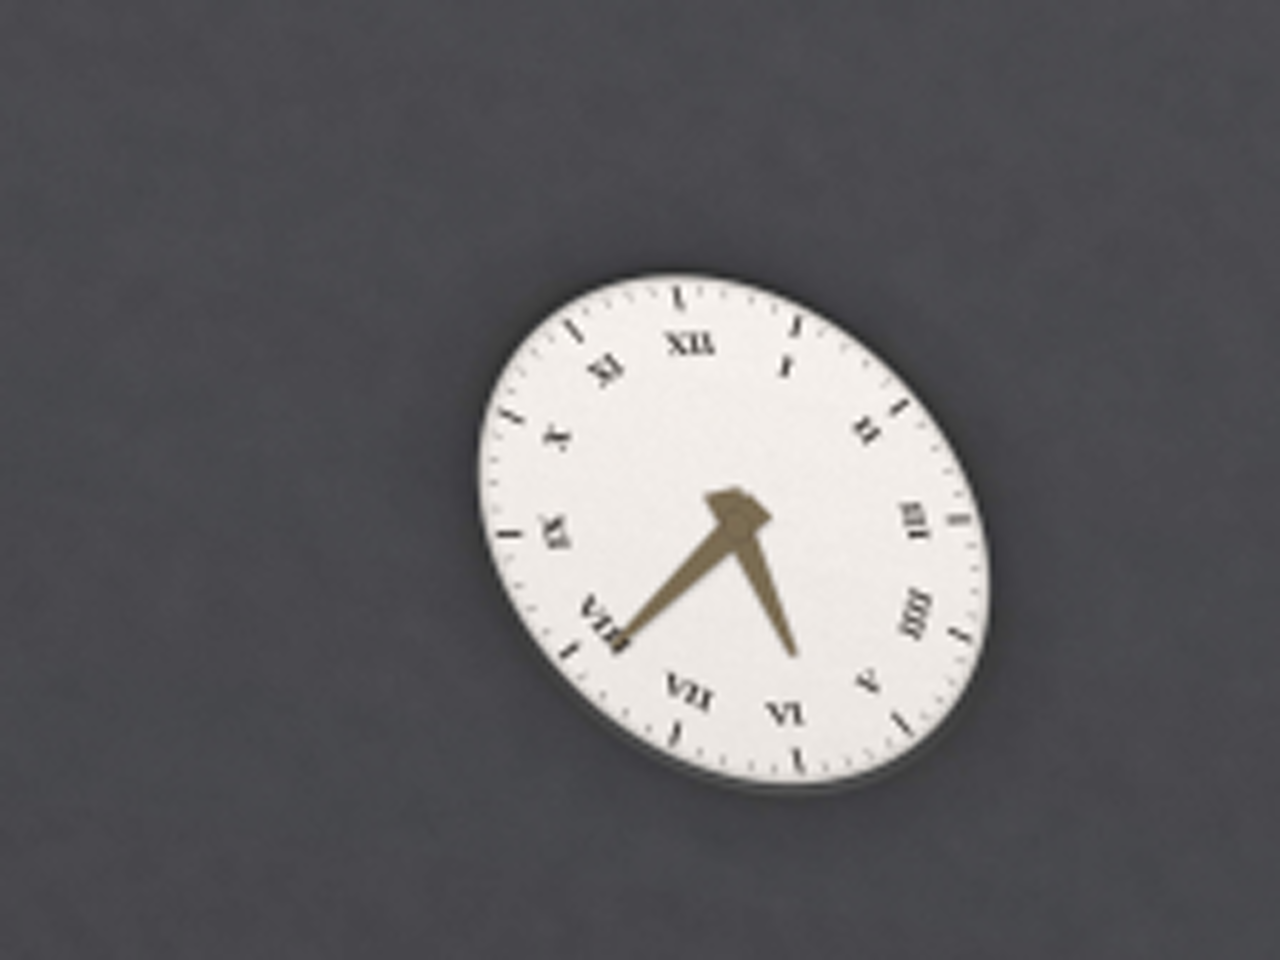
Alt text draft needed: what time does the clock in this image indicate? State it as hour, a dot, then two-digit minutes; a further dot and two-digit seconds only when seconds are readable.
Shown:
5.39
